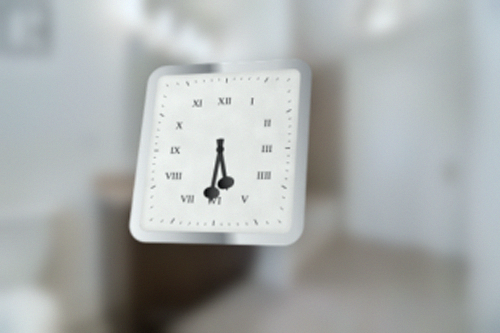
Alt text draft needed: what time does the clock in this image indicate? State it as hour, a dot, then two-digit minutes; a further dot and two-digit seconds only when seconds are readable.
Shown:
5.31
